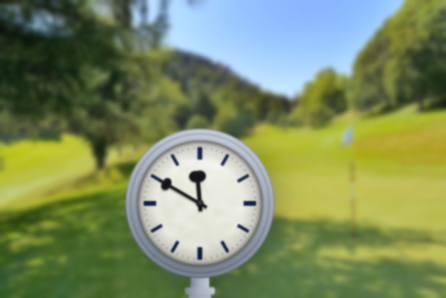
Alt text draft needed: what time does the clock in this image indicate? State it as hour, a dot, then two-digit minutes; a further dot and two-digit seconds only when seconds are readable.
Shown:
11.50
